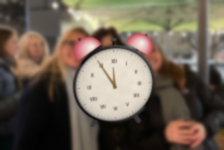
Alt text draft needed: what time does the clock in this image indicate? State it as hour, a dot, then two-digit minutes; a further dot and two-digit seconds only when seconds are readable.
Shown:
11.55
